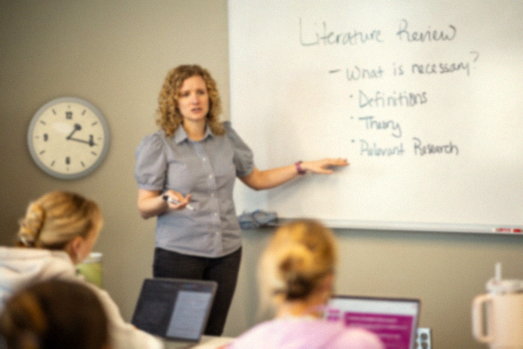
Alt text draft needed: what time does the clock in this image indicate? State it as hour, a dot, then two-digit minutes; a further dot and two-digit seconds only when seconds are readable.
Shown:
1.17
